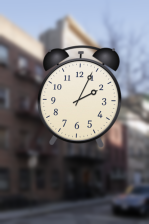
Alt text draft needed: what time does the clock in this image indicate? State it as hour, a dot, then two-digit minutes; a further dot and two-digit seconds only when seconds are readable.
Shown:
2.04
